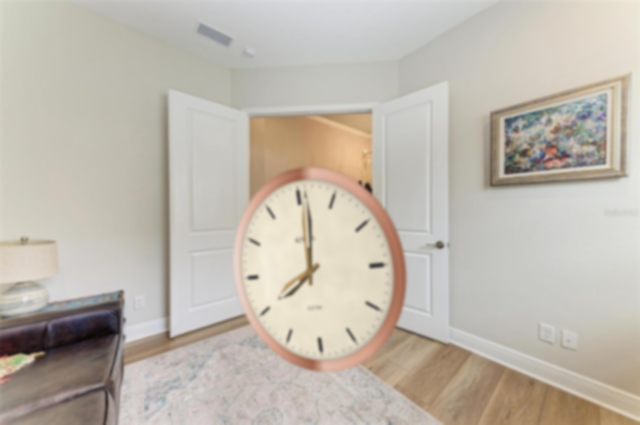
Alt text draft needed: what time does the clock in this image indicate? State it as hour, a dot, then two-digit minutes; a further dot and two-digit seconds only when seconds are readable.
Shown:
8.01
